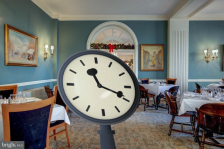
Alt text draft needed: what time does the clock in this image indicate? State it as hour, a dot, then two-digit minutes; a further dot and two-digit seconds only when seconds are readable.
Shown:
11.19
